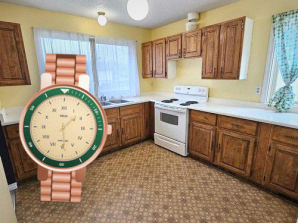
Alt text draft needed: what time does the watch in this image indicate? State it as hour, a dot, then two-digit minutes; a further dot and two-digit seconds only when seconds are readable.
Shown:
1.29
